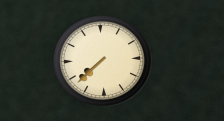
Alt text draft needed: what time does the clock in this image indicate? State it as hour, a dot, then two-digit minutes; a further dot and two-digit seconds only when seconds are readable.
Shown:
7.38
